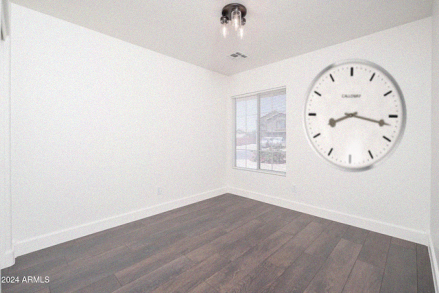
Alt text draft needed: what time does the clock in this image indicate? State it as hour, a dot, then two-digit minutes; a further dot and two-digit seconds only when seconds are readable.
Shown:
8.17
